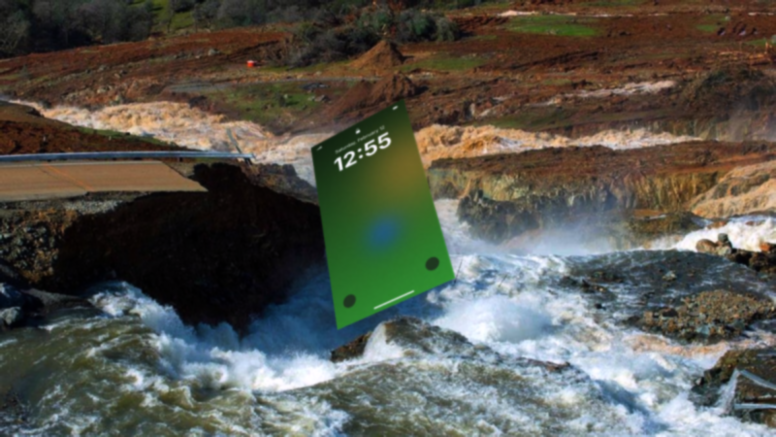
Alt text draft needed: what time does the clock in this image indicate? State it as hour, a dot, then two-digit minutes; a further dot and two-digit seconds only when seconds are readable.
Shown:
12.55
